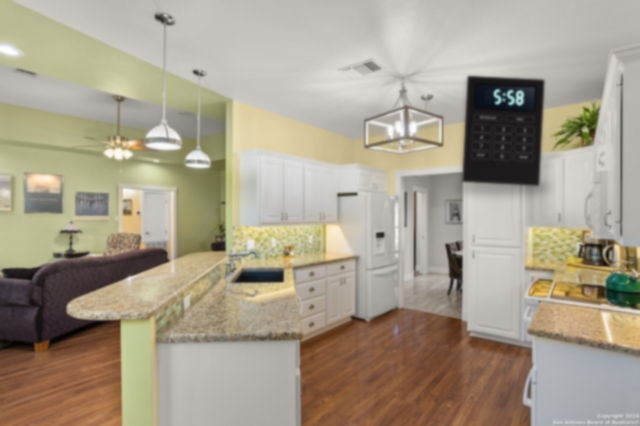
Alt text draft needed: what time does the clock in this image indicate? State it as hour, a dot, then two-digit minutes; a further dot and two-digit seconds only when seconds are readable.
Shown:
5.58
